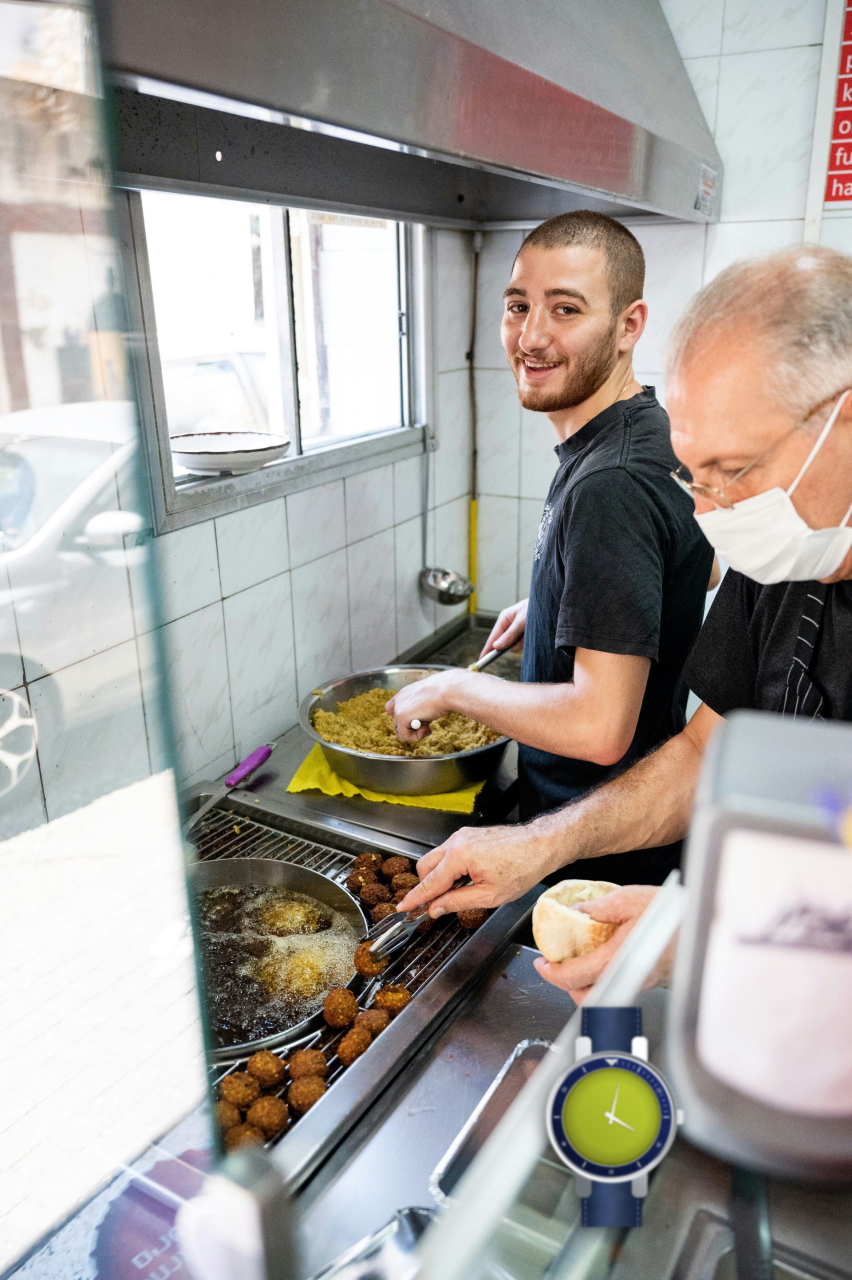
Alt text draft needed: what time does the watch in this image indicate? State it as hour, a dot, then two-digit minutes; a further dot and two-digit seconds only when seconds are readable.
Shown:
4.02
